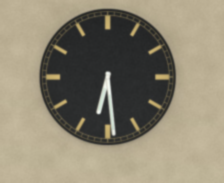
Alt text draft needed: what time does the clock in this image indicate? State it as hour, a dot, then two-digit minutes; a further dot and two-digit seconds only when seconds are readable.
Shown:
6.29
